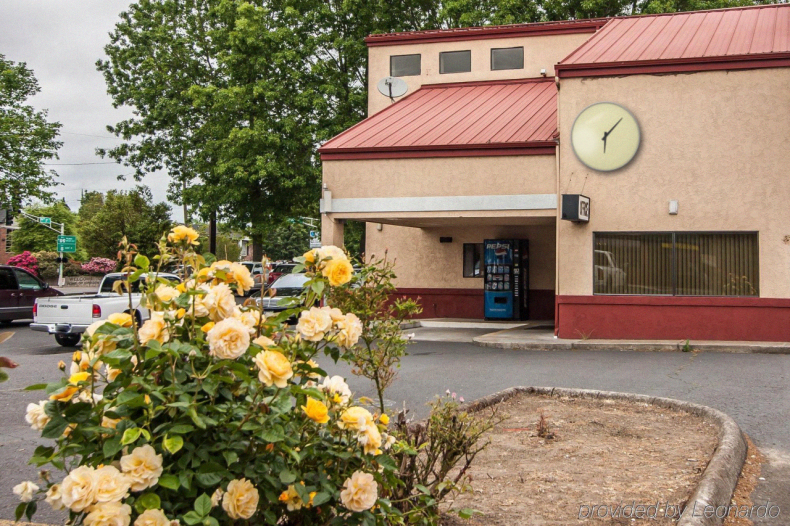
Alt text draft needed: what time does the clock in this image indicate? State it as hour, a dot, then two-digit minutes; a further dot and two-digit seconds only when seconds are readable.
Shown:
6.07
